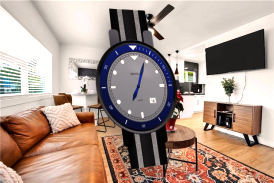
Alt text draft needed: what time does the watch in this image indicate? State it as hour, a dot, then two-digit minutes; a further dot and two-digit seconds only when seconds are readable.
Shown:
7.04
